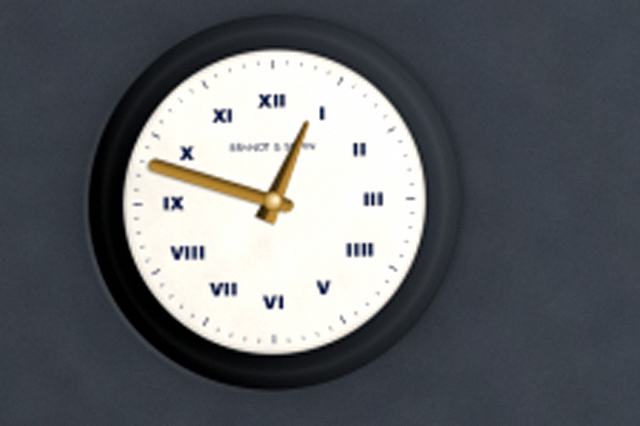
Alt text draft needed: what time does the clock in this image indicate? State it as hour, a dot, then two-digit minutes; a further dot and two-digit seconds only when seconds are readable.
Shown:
12.48
